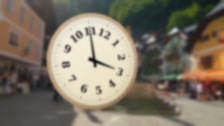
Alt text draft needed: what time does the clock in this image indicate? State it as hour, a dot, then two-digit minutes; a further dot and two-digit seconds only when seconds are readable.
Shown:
2.55
